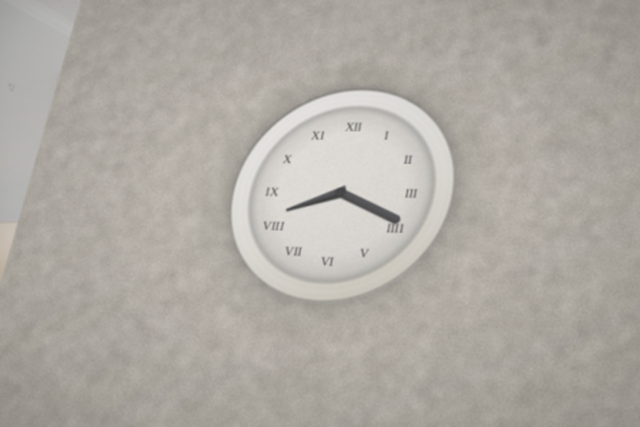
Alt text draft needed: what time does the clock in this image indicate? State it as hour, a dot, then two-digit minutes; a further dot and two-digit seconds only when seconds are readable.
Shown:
8.19
